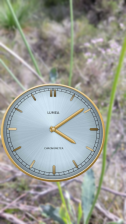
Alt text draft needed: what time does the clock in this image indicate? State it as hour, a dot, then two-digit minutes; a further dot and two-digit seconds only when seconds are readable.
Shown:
4.09
